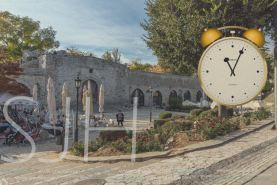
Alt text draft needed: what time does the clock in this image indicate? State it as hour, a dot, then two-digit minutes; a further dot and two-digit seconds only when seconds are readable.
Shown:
11.04
